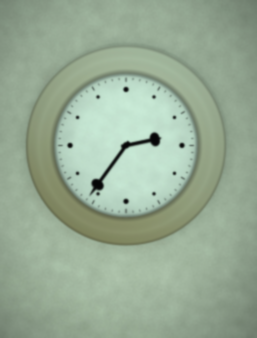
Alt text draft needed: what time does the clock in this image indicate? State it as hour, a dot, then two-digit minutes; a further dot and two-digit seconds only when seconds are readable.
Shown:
2.36
